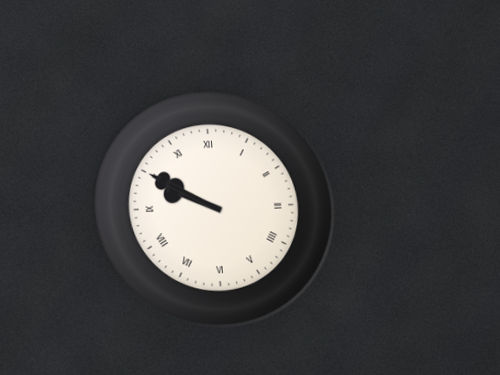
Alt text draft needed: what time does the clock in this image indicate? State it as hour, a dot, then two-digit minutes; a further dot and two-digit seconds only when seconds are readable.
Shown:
9.50
